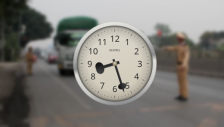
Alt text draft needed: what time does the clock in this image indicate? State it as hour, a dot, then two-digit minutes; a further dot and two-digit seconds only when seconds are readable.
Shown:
8.27
